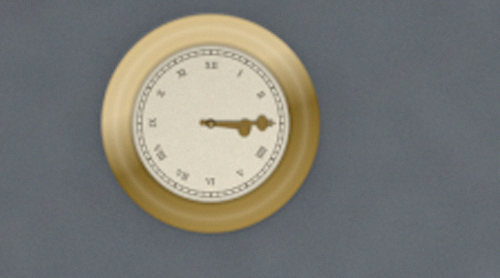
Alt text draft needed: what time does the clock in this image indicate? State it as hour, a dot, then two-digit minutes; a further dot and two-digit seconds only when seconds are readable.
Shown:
3.15
